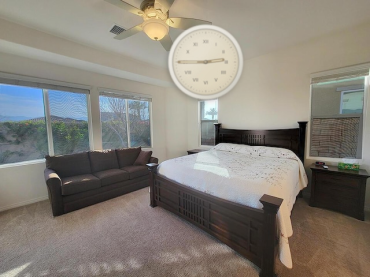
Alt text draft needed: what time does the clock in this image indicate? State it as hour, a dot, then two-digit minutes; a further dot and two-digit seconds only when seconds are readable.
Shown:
2.45
